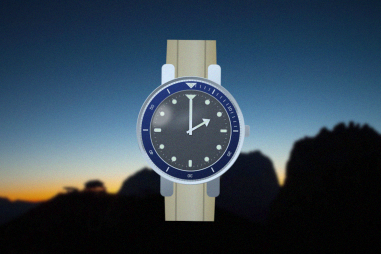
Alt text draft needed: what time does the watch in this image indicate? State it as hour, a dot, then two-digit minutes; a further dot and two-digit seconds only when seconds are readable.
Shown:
2.00
